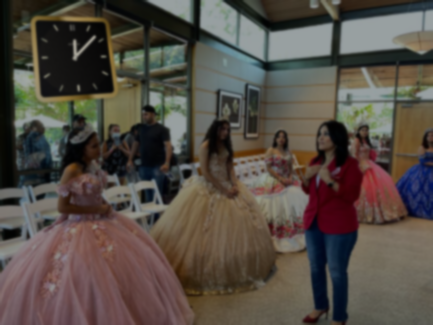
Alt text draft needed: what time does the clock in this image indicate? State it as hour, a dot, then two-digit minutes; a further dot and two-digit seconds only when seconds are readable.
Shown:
12.08
